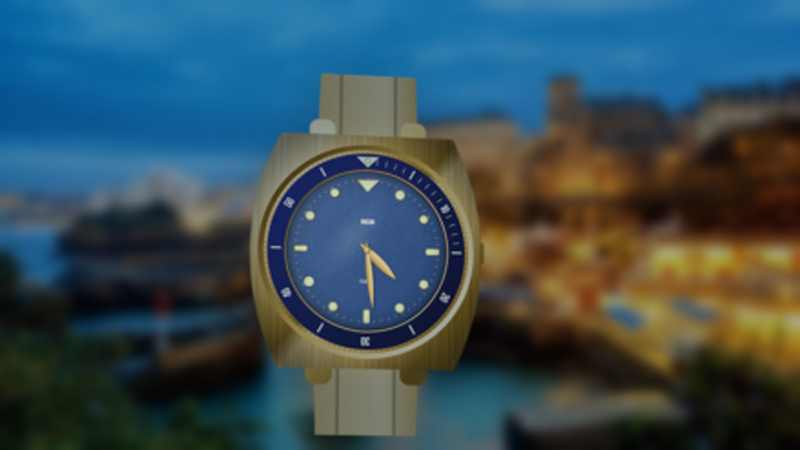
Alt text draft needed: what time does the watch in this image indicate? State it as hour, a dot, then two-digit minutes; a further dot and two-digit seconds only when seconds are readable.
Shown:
4.29
